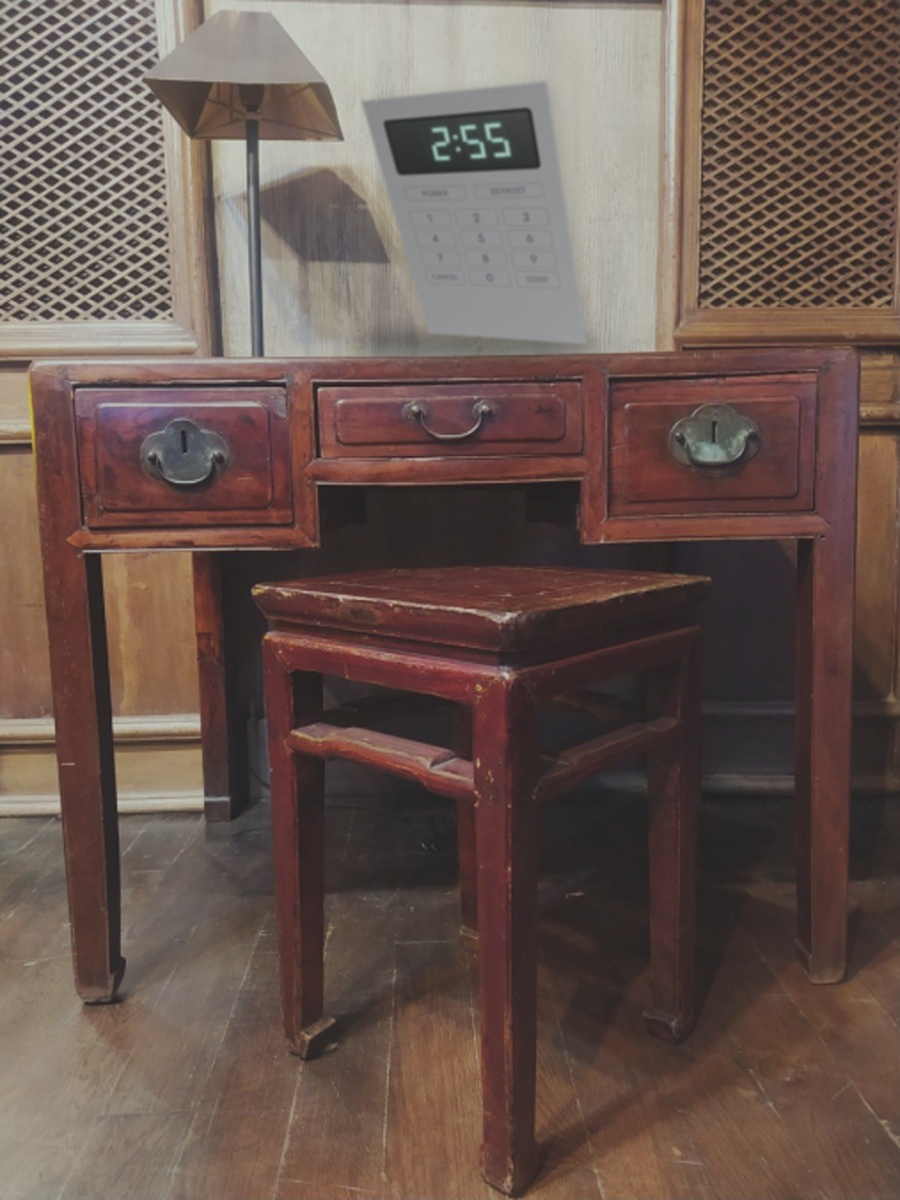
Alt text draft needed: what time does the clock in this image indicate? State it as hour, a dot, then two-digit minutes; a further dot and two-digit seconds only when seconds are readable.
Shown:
2.55
